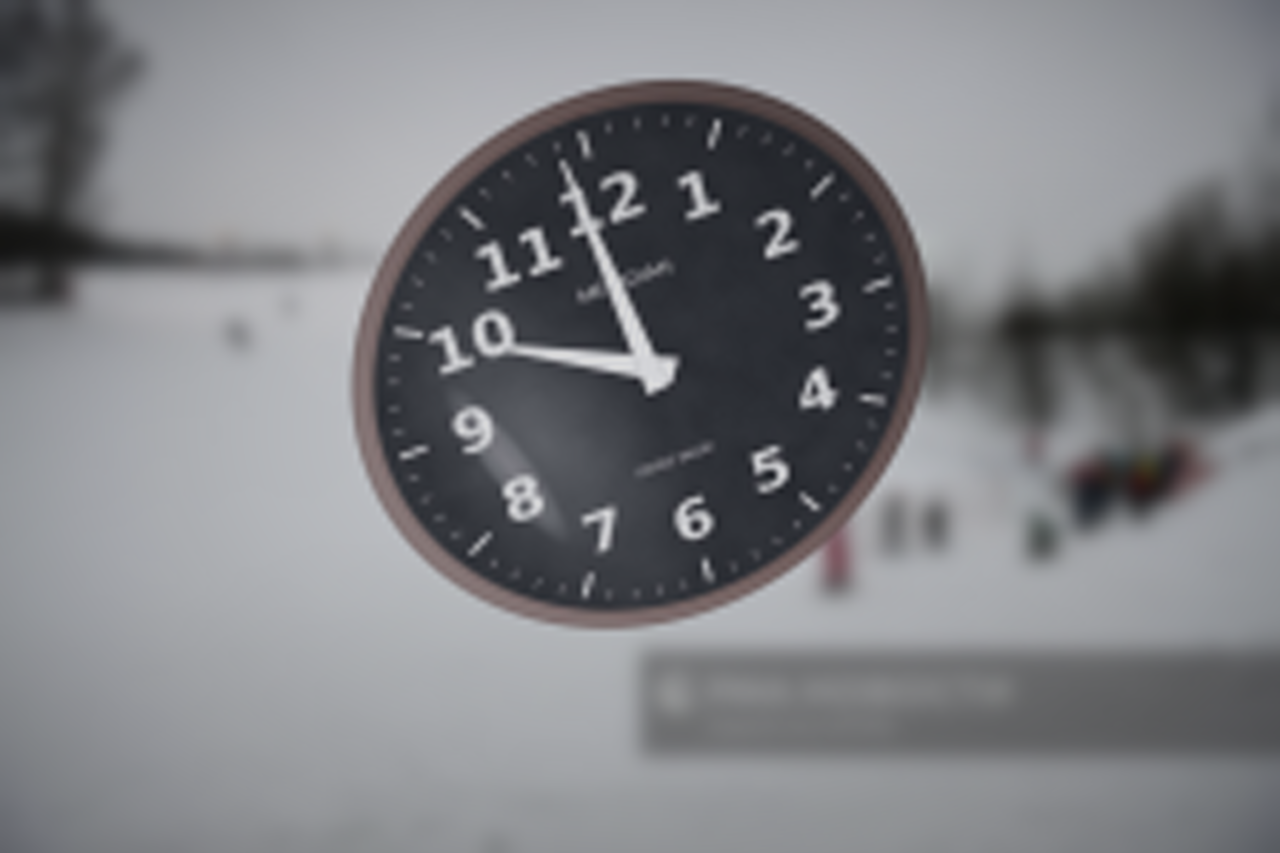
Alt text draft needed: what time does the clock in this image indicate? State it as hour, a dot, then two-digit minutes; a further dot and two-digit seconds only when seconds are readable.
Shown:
9.59
